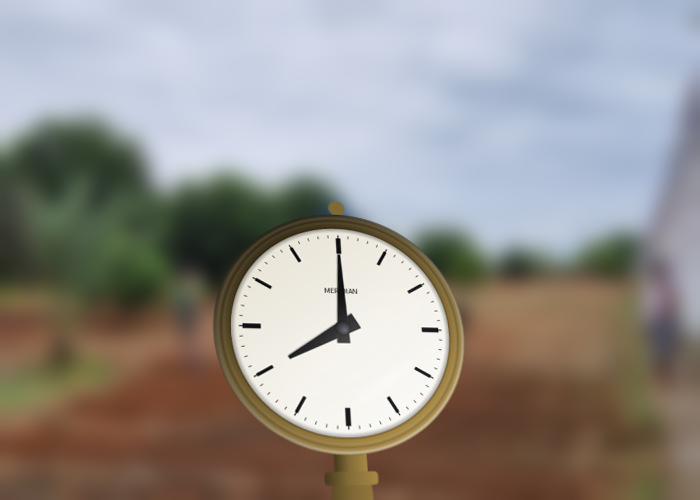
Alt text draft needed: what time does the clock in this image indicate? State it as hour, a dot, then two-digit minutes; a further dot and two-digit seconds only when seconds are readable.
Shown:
8.00
